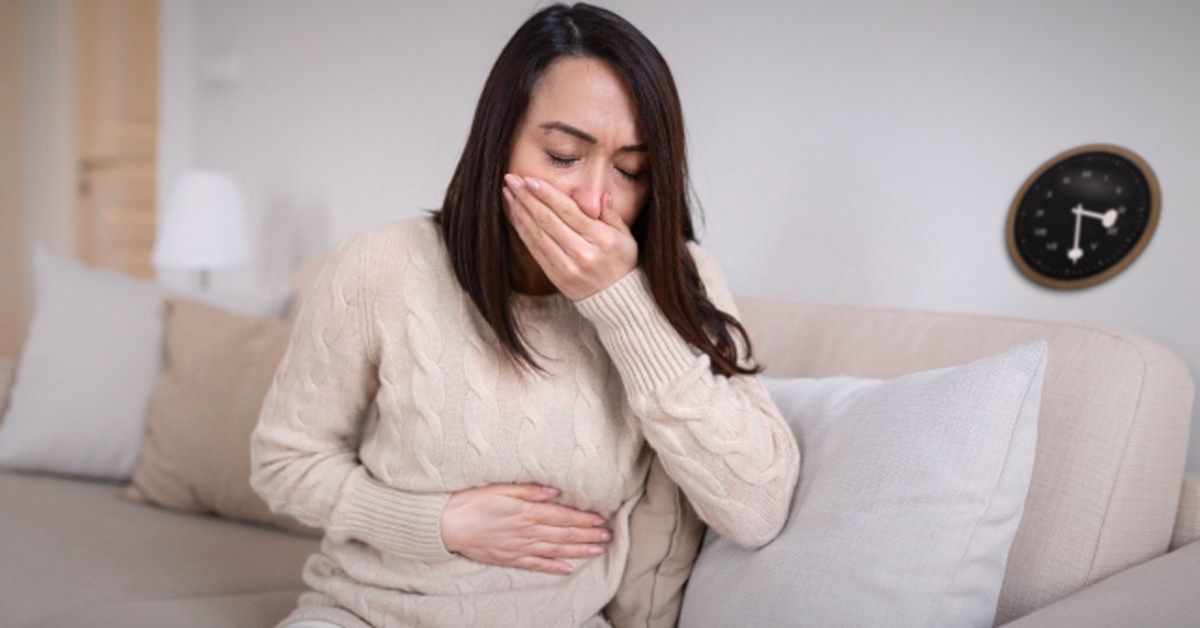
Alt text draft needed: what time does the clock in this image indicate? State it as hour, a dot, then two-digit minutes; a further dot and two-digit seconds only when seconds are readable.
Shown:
3.29
